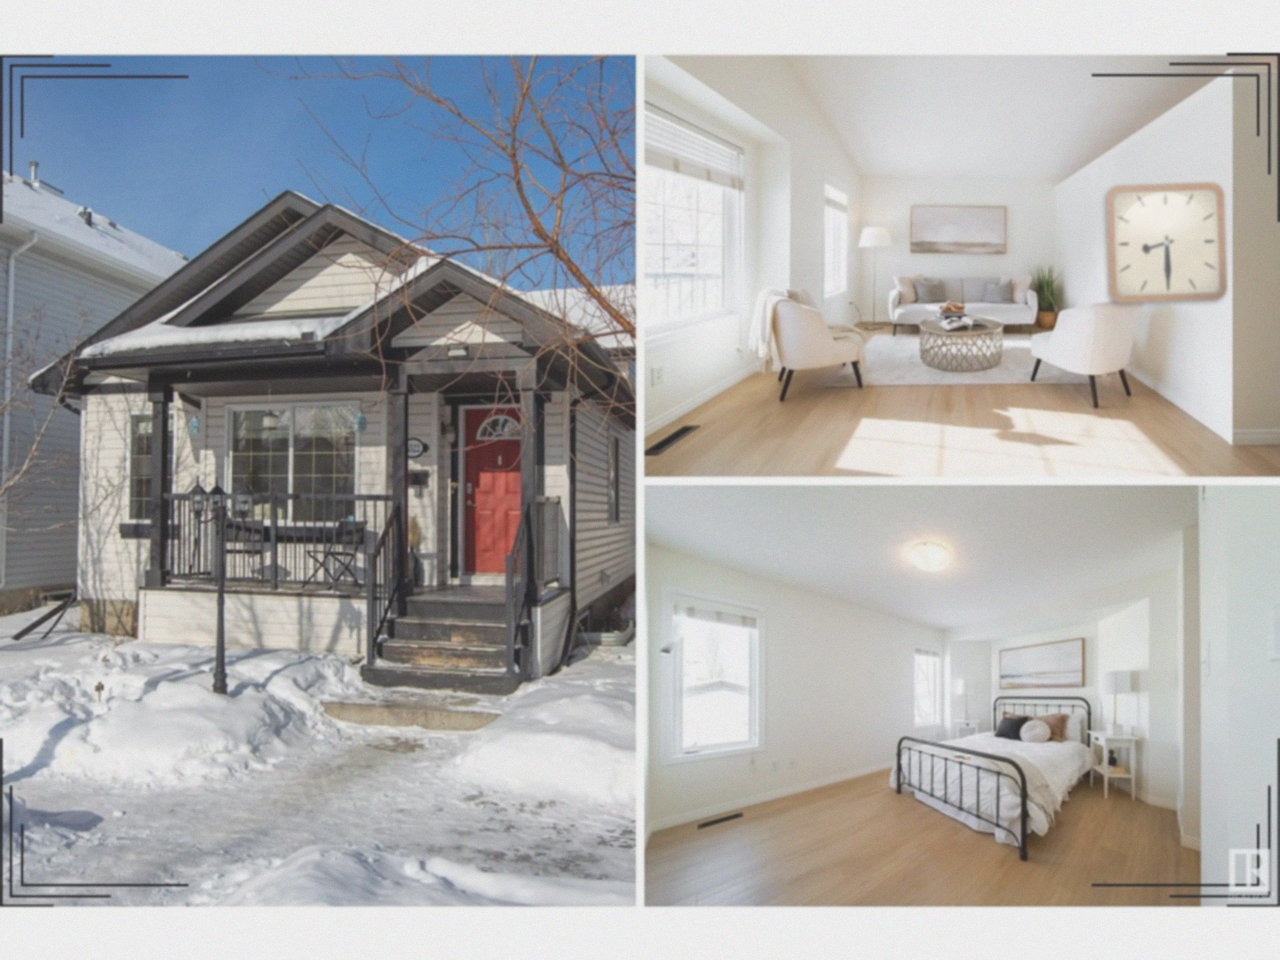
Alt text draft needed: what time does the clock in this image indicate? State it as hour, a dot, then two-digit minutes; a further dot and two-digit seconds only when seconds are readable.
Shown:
8.30
